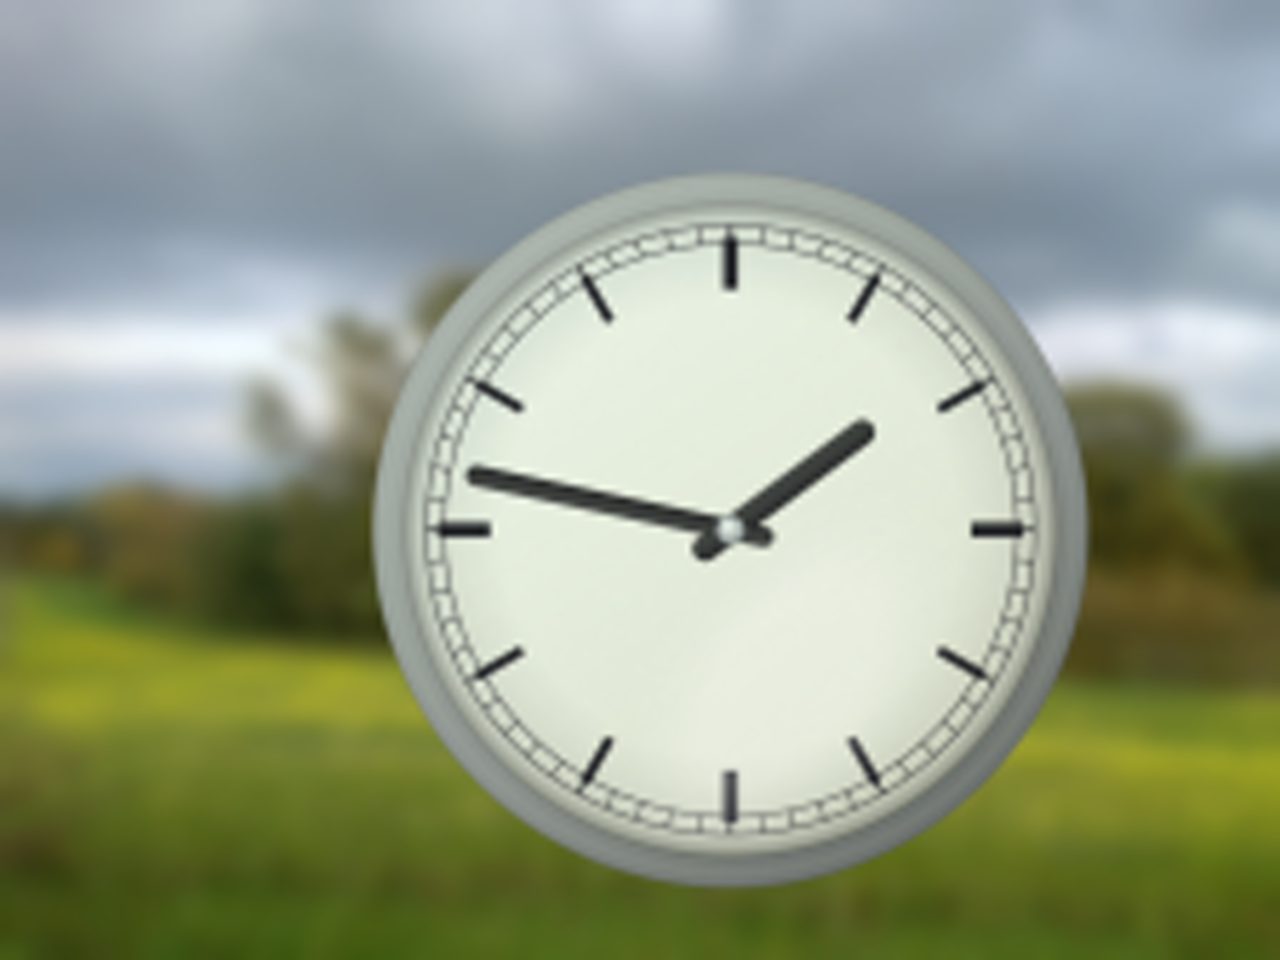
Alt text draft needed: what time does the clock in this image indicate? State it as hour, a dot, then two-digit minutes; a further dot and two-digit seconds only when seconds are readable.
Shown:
1.47
